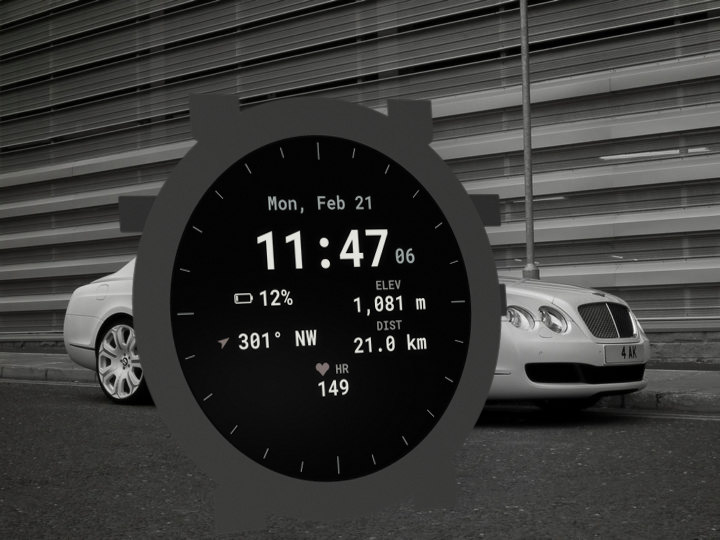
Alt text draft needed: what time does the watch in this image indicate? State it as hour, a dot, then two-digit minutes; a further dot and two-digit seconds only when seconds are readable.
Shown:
11.47.06
